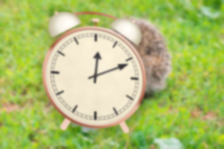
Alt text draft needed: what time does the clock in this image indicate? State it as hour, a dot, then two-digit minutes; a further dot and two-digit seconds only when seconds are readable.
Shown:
12.11
